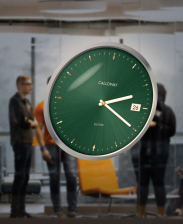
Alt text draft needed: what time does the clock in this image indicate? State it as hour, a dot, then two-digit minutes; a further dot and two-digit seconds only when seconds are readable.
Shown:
2.20
